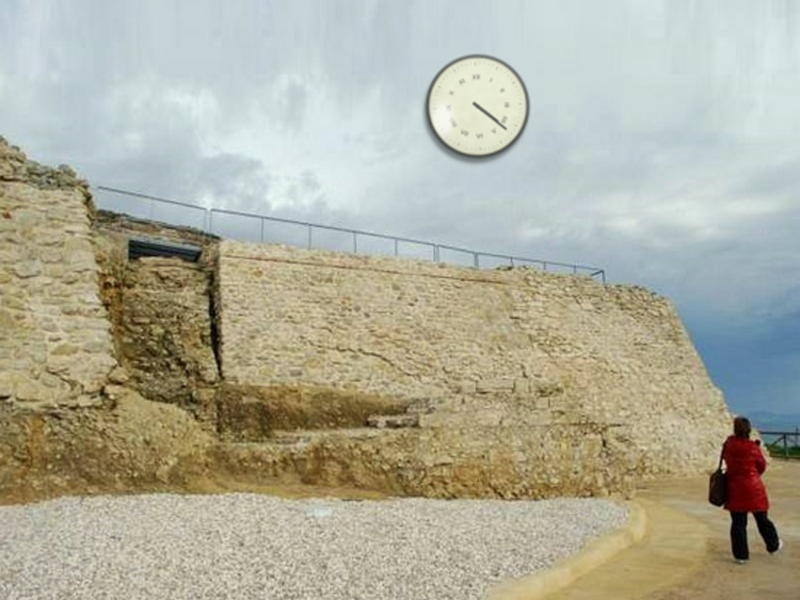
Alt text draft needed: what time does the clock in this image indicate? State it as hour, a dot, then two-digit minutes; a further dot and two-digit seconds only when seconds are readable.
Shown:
4.22
